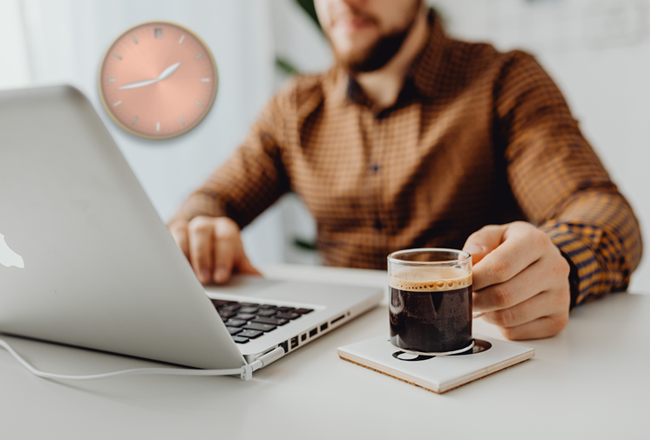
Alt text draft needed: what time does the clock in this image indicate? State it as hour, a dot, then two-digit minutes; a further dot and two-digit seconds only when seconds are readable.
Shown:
1.43
